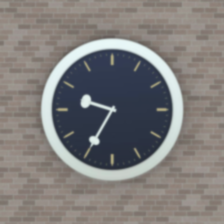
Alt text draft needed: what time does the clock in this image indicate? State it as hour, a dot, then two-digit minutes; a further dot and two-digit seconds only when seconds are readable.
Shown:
9.35
